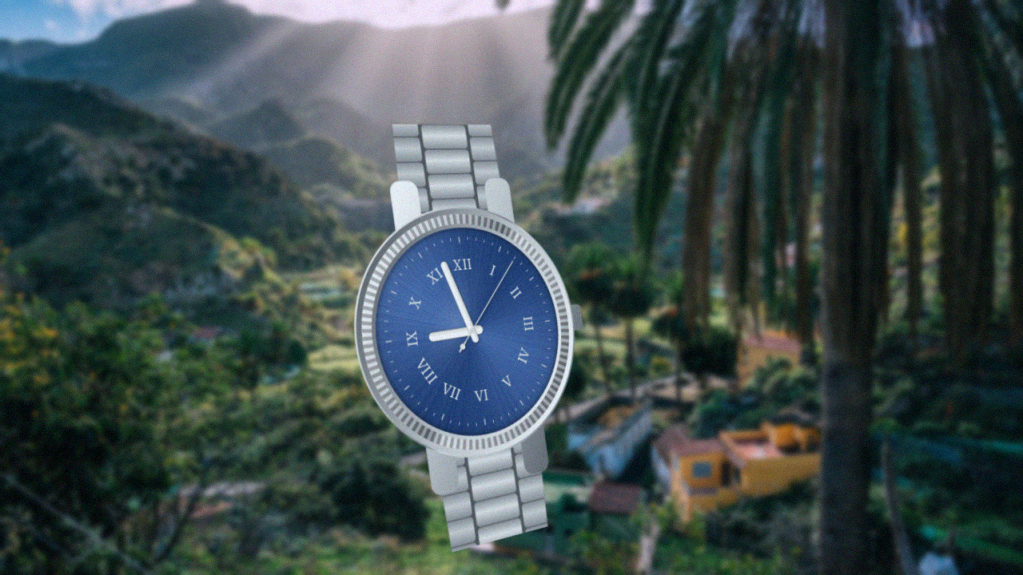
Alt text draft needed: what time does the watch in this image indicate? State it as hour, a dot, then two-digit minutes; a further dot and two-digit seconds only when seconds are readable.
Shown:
8.57.07
